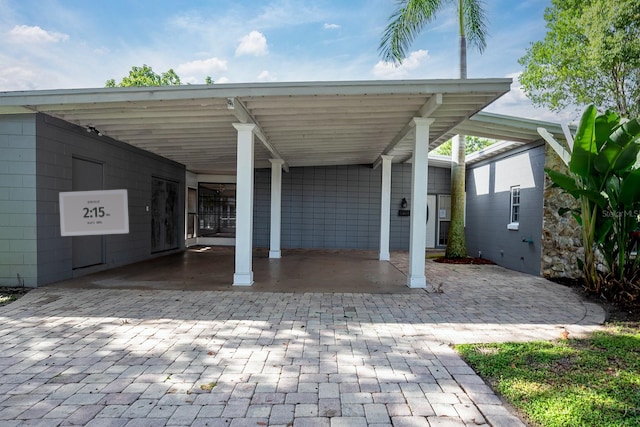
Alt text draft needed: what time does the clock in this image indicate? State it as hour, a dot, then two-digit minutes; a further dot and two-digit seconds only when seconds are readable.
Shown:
2.15
